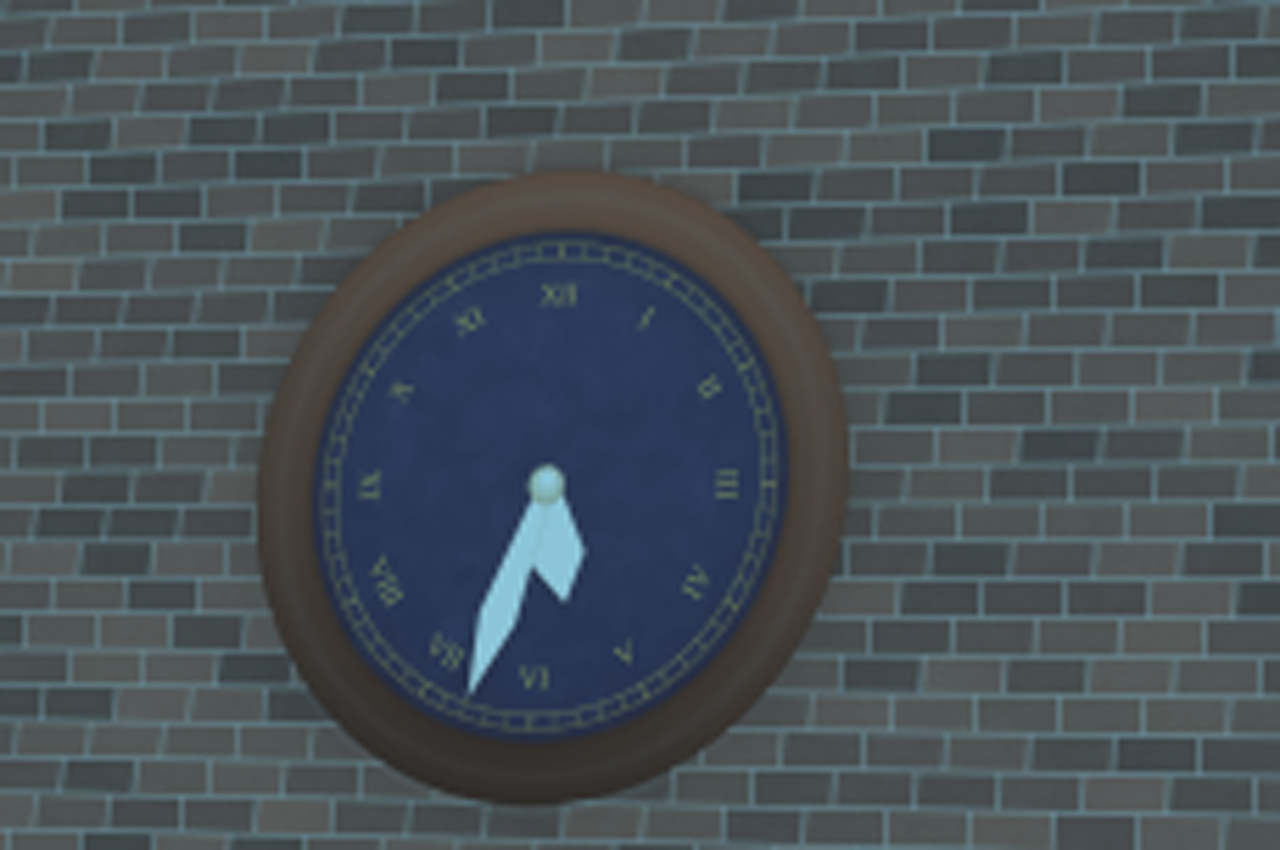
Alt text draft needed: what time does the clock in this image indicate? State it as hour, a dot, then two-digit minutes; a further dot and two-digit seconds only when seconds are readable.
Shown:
5.33
